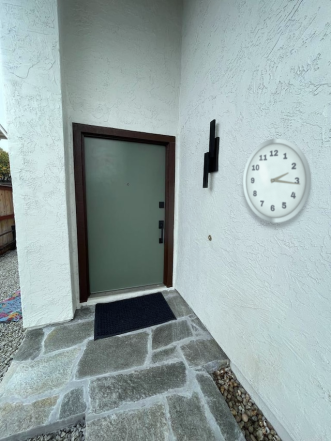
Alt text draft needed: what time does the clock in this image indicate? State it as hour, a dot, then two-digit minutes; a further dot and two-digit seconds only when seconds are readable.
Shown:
2.16
